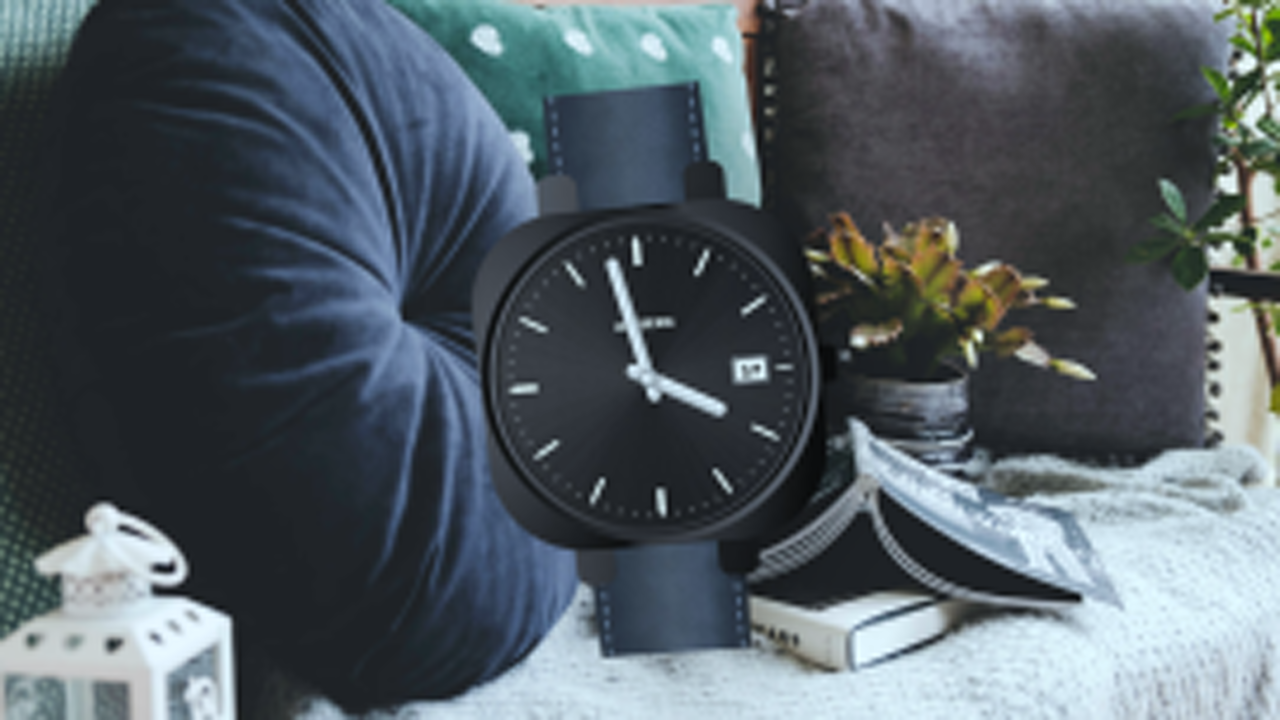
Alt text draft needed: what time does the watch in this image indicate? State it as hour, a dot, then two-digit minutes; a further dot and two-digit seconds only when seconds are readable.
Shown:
3.58
